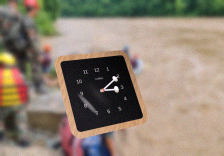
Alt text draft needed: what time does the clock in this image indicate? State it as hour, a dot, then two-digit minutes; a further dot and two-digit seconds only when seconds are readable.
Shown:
3.10
